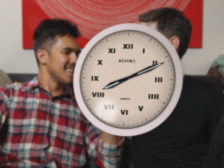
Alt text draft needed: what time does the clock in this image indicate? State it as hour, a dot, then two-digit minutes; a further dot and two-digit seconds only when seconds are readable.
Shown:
8.11
